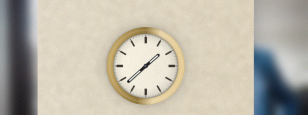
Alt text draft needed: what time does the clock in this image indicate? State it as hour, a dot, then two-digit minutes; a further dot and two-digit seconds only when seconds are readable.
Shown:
1.38
